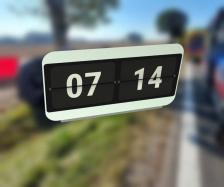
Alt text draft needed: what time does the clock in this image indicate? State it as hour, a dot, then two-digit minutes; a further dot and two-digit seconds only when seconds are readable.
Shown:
7.14
